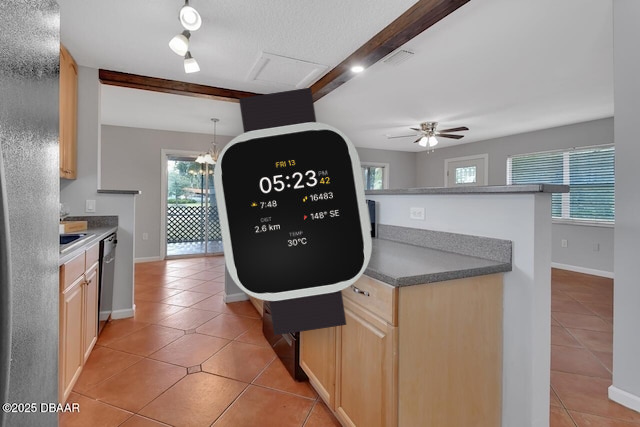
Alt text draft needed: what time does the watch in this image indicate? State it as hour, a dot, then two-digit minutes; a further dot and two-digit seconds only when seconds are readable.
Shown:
5.23.42
